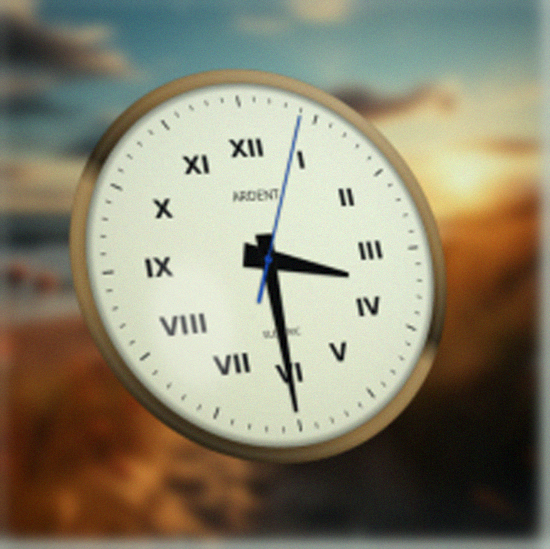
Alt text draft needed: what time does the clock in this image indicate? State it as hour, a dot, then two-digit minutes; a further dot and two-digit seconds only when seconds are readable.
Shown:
3.30.04
